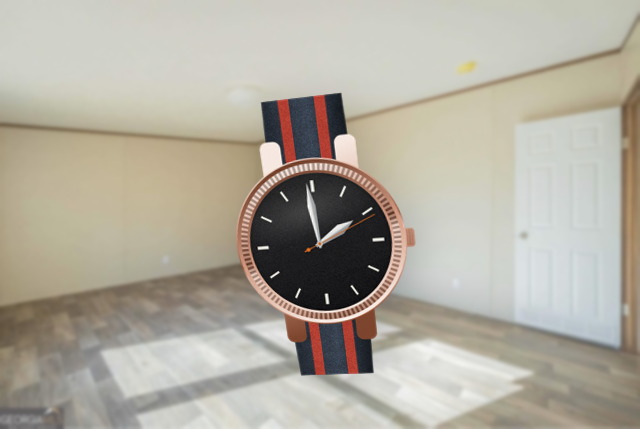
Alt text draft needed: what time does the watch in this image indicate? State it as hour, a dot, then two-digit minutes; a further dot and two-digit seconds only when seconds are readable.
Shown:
1.59.11
